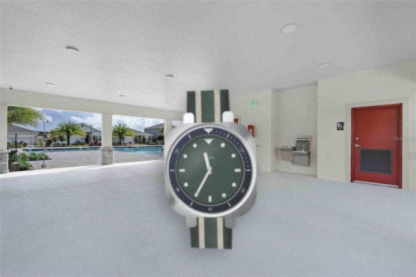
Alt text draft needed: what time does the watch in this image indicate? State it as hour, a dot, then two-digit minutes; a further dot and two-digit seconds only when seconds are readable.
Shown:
11.35
